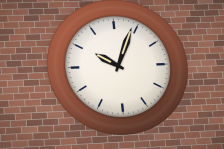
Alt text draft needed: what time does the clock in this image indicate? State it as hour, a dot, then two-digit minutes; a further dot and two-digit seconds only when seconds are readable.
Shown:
10.04
